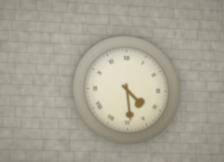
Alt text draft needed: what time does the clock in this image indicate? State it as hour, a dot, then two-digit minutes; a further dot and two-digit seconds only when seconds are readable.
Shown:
4.29
